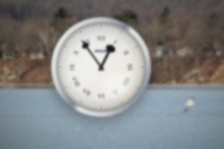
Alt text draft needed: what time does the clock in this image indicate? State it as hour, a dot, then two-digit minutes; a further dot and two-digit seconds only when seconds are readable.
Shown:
12.54
